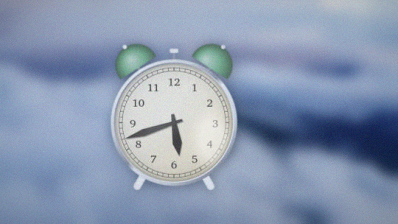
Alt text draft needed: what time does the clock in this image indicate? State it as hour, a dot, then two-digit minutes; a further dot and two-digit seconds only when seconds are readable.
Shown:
5.42
